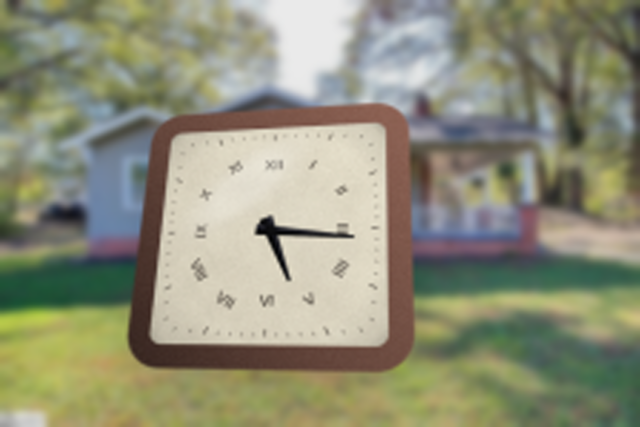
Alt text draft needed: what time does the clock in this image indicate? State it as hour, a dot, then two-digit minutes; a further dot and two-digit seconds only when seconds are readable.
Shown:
5.16
